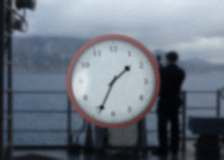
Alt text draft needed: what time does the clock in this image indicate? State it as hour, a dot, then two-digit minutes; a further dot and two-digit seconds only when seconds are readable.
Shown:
1.34
